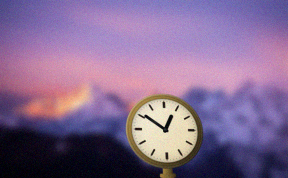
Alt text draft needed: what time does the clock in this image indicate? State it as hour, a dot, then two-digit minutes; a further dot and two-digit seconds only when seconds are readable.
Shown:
12.51
